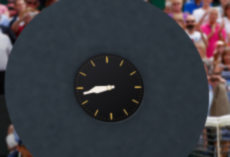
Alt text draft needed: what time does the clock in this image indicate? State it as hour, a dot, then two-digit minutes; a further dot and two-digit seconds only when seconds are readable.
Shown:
8.43
